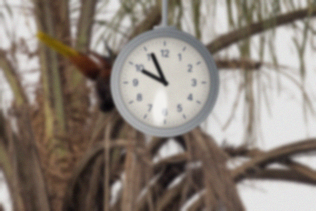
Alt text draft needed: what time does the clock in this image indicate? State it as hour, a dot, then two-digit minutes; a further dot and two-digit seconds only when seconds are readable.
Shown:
9.56
